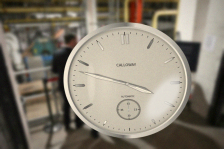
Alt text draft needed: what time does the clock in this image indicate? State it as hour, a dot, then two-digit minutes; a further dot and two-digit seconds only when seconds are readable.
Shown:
3.48
